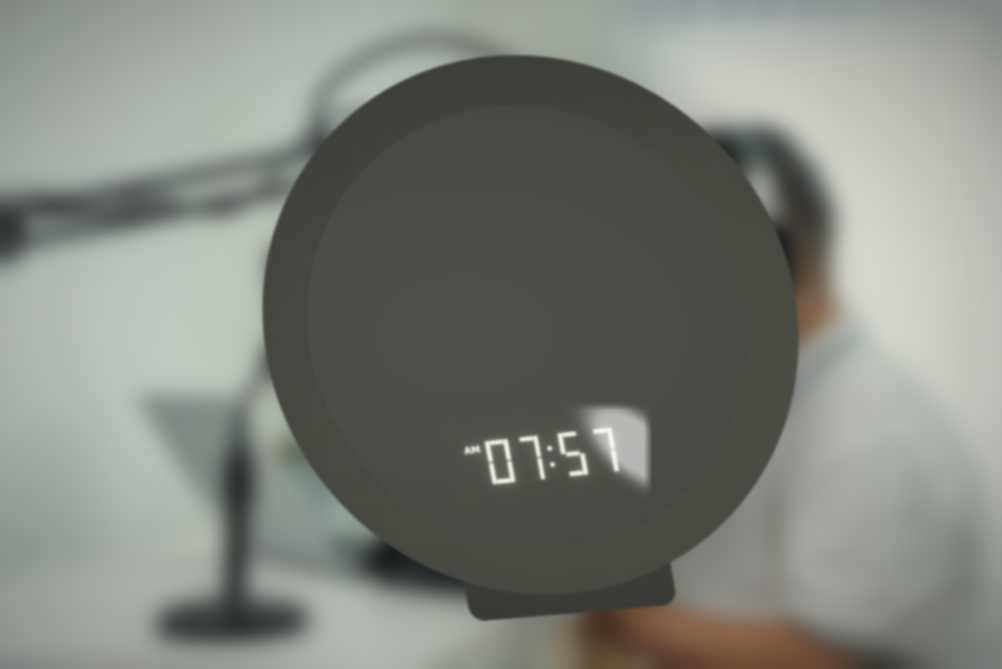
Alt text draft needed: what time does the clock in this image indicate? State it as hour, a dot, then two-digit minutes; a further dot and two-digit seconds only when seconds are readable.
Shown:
7.57
